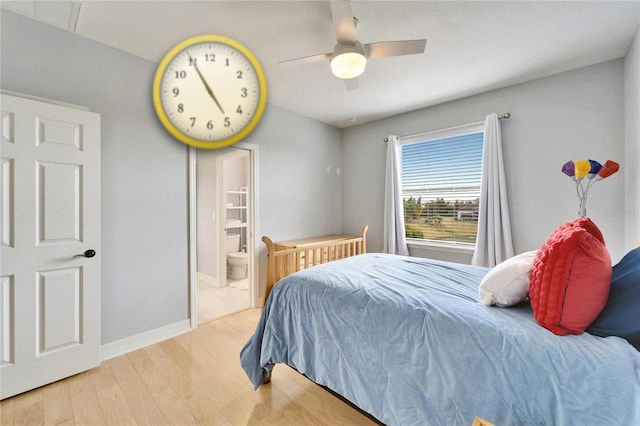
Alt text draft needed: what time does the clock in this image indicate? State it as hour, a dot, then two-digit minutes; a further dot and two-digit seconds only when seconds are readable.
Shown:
4.55
